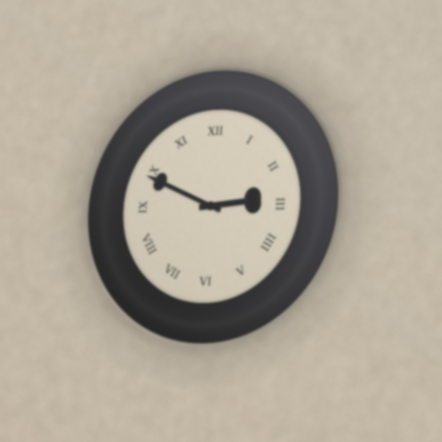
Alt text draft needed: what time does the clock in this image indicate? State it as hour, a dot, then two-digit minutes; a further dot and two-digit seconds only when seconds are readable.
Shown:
2.49
